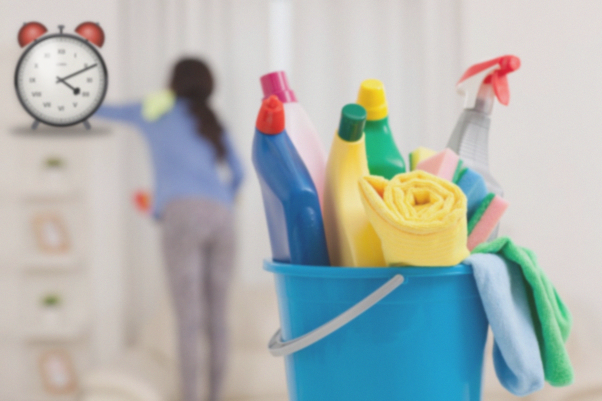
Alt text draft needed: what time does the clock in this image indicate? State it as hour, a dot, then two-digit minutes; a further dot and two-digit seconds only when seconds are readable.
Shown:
4.11
